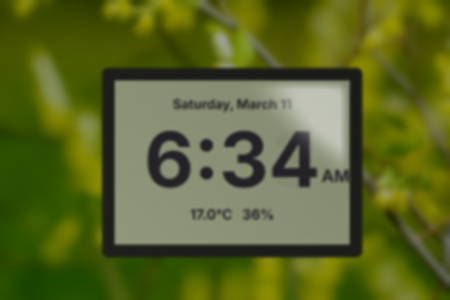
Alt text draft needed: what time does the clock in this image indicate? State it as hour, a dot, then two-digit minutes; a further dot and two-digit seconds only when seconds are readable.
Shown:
6.34
